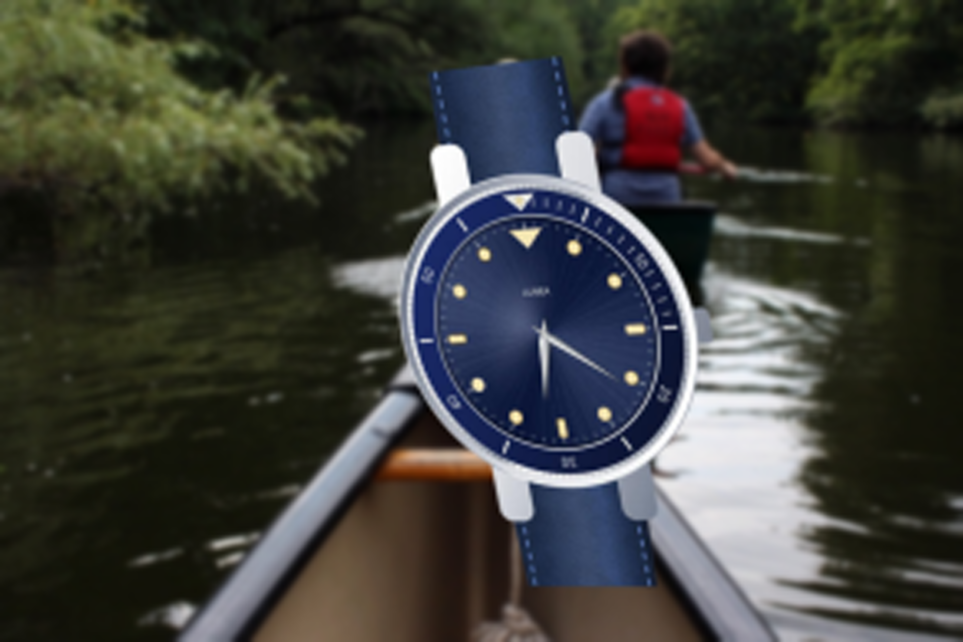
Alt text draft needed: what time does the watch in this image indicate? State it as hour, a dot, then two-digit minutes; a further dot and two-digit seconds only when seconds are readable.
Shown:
6.21
